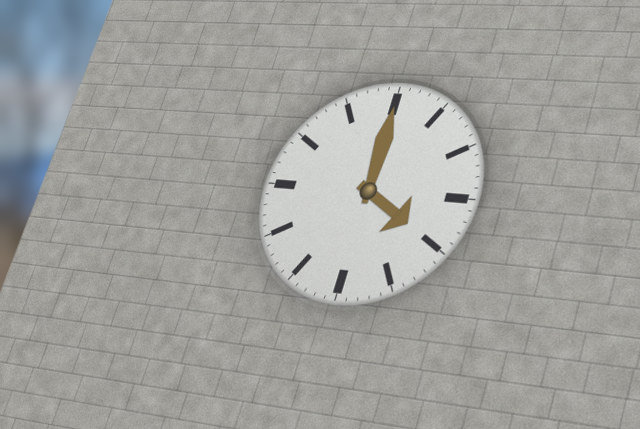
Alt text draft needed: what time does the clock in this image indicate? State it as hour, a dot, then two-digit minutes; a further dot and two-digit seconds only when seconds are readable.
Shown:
4.00
